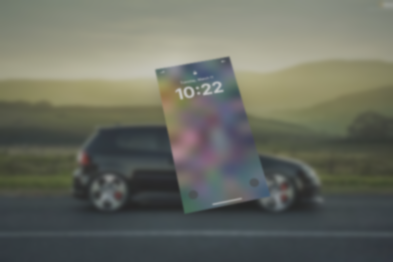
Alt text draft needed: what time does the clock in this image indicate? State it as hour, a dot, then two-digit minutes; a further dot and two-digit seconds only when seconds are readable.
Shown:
10.22
